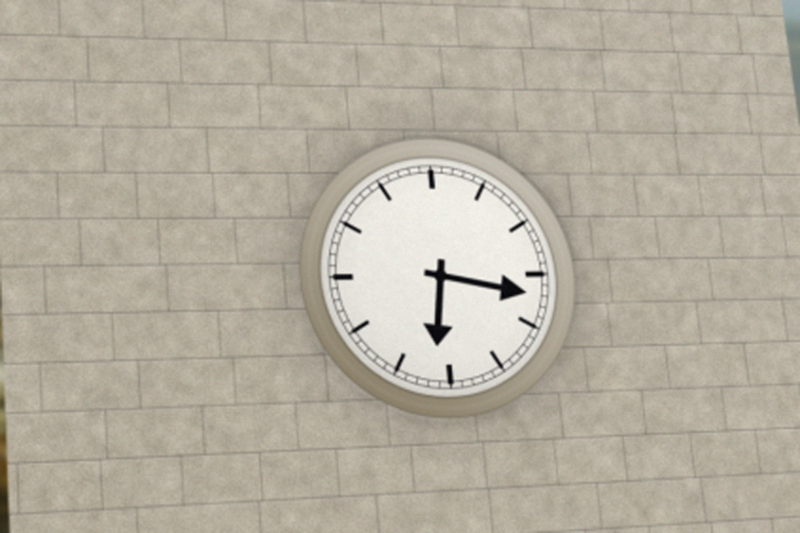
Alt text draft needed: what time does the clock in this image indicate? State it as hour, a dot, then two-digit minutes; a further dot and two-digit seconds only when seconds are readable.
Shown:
6.17
